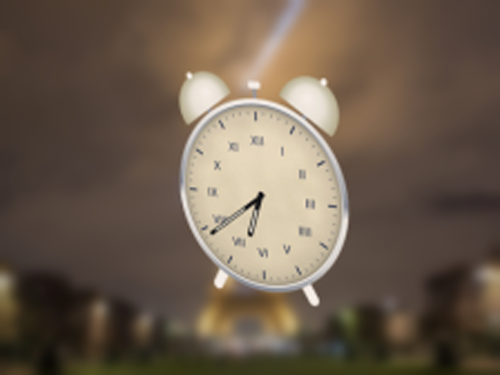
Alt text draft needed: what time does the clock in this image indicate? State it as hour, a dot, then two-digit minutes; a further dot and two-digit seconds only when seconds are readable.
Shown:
6.39
